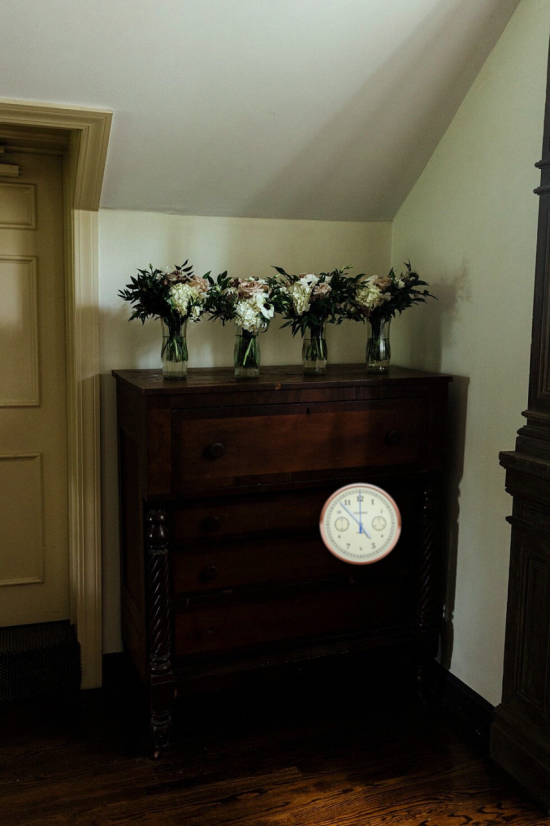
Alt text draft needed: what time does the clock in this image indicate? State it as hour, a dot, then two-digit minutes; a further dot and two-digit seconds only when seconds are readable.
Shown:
4.53
